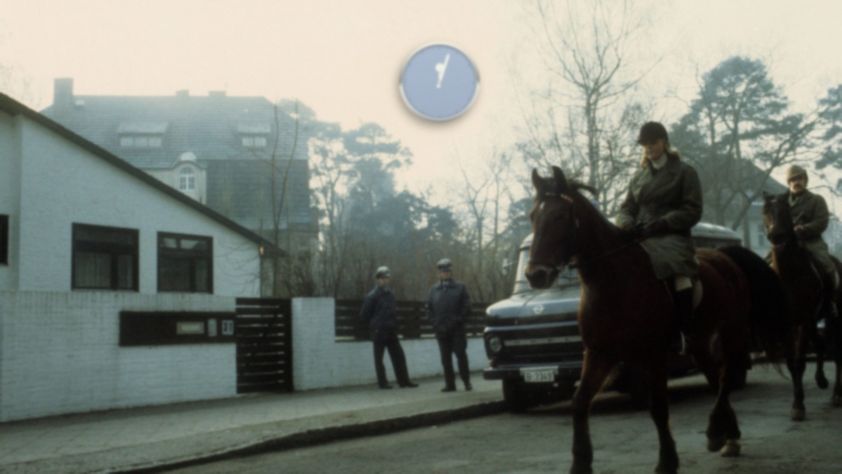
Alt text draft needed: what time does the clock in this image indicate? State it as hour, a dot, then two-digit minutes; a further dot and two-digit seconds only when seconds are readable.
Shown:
12.03
